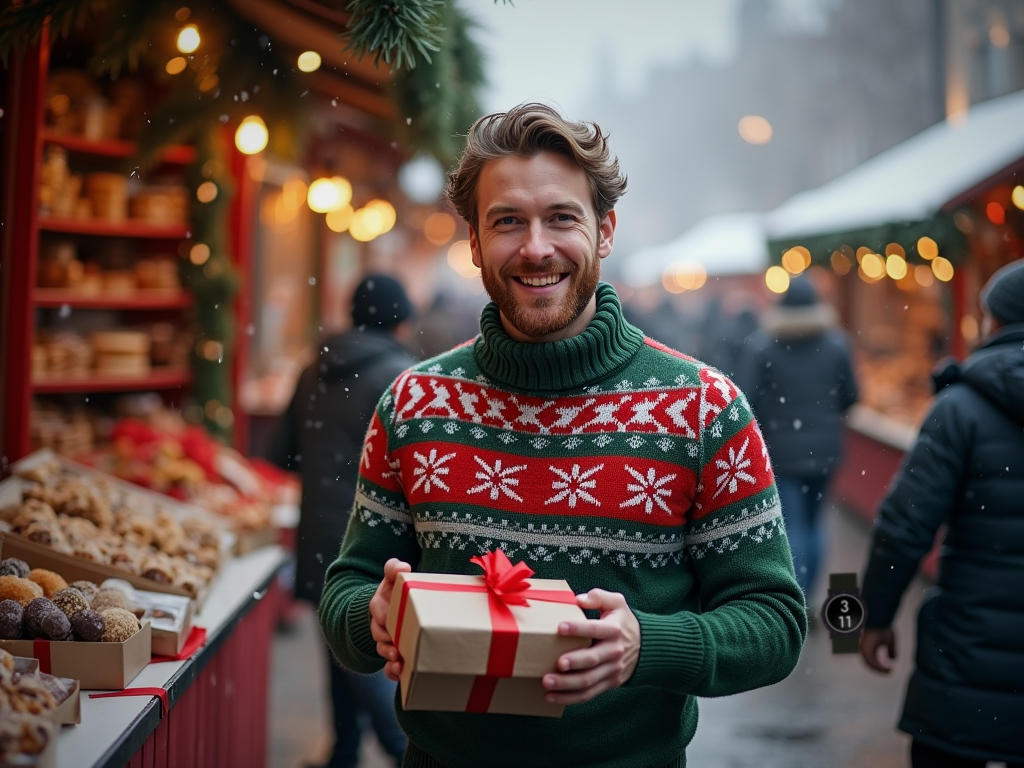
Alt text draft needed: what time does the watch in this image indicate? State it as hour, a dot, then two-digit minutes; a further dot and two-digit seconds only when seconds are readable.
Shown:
3.11
